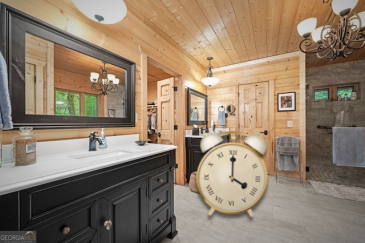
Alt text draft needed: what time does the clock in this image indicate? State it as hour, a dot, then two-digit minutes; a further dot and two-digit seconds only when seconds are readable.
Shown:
4.00
